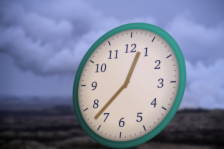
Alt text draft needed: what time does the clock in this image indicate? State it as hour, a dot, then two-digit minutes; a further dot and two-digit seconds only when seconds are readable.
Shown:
12.37
